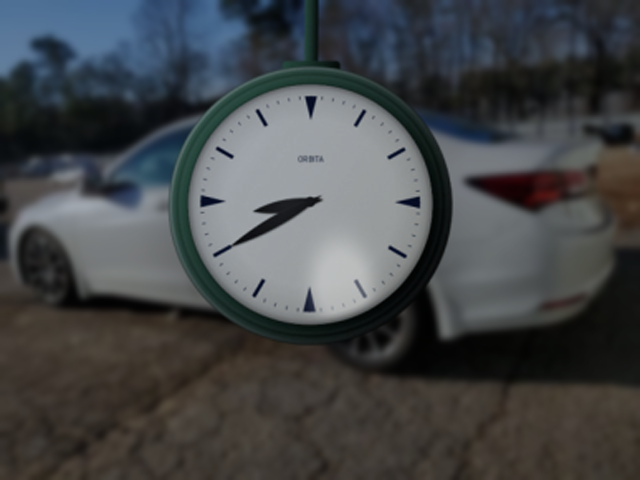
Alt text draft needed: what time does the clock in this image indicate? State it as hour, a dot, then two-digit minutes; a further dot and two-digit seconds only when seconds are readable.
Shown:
8.40
